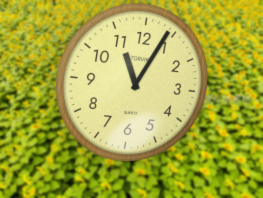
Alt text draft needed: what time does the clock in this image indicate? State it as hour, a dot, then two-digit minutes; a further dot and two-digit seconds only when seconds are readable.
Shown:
11.04
